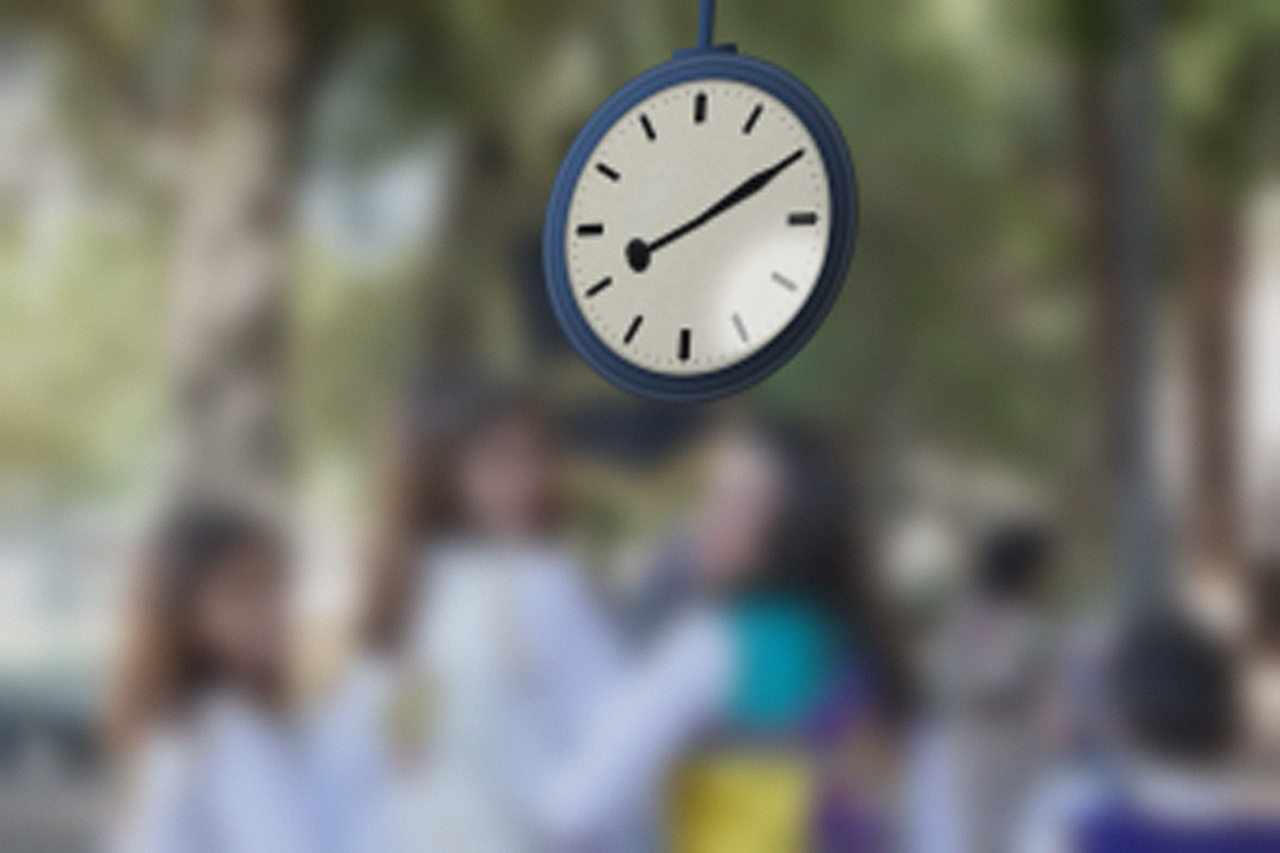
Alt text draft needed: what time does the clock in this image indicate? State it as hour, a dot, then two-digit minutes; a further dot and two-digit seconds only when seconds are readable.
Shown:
8.10
